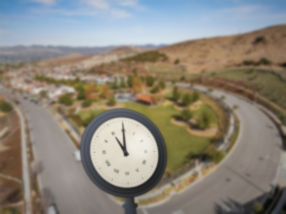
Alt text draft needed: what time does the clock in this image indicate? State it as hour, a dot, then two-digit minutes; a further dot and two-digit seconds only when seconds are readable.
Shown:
11.00
